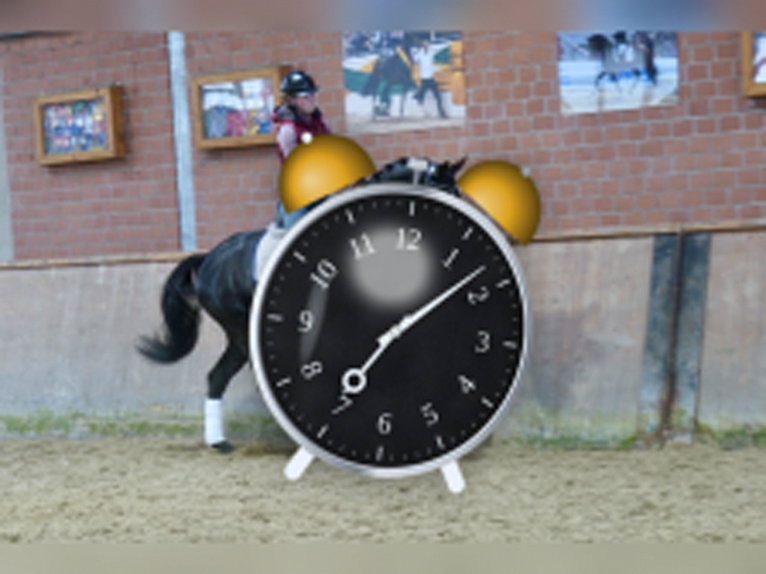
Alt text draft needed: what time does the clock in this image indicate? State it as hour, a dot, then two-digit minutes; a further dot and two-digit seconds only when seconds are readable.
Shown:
7.08
